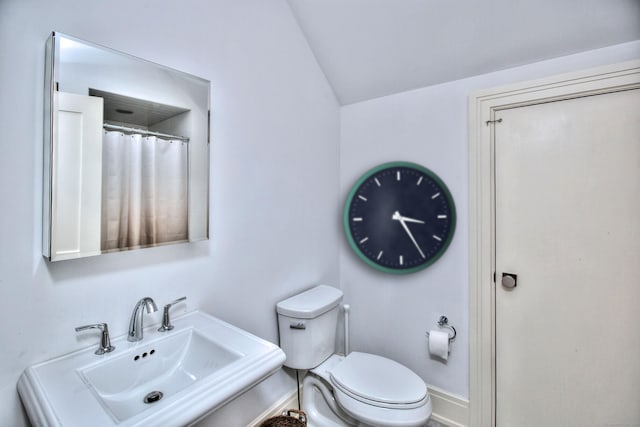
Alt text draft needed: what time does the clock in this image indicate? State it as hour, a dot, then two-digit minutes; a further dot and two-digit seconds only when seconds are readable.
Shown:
3.25
